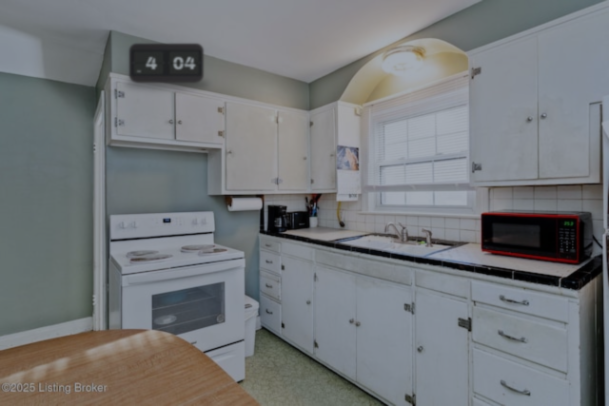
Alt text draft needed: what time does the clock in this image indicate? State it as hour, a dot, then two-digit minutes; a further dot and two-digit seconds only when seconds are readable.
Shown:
4.04
